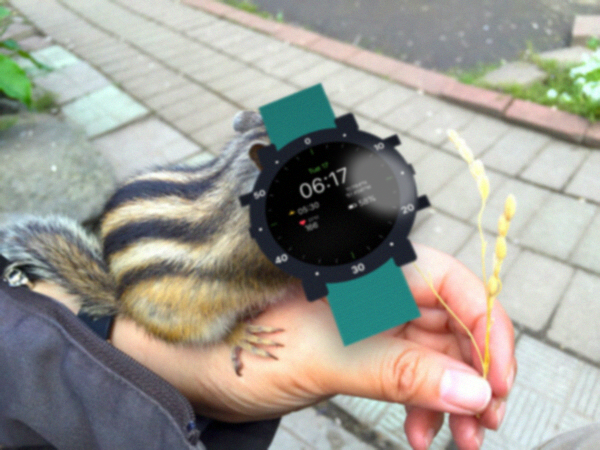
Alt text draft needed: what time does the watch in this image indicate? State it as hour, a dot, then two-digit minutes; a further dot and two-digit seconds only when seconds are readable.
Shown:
6.17
